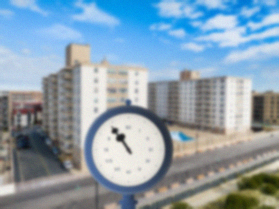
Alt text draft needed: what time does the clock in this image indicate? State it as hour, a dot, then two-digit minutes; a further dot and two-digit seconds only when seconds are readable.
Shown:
10.54
